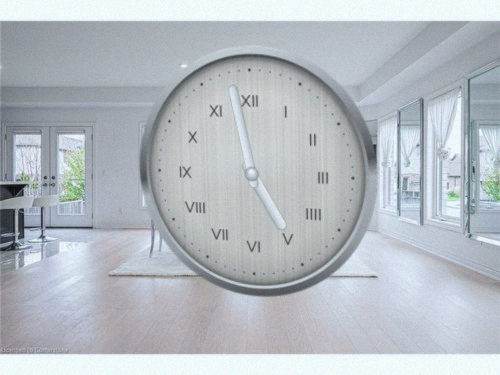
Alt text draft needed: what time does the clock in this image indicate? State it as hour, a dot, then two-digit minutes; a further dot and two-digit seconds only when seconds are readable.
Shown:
4.58
